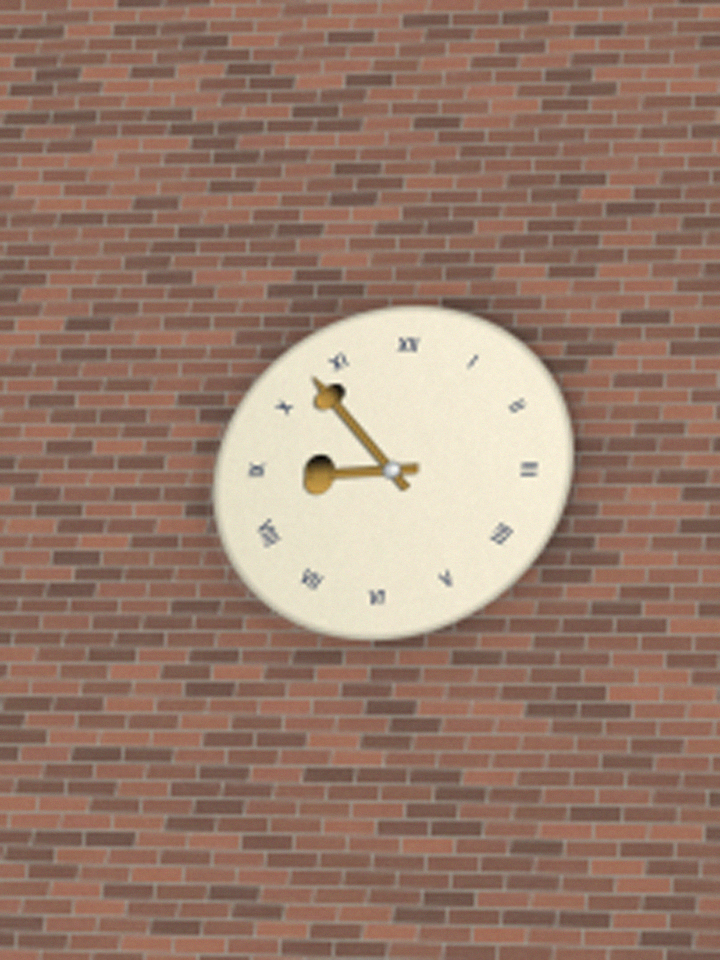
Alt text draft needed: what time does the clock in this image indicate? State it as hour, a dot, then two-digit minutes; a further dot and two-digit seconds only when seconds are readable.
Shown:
8.53
